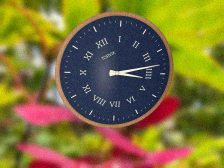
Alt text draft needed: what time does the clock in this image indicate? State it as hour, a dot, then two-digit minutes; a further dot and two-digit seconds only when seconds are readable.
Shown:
4.18
